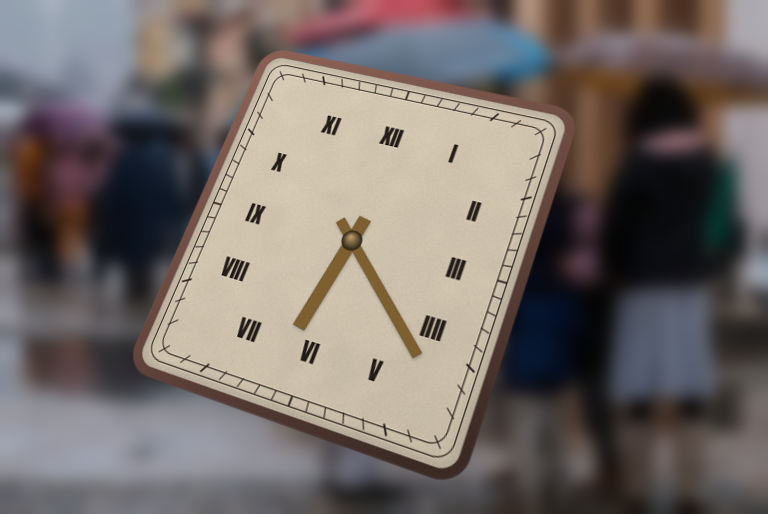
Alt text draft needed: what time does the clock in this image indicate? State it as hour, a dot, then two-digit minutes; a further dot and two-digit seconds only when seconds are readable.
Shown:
6.22
